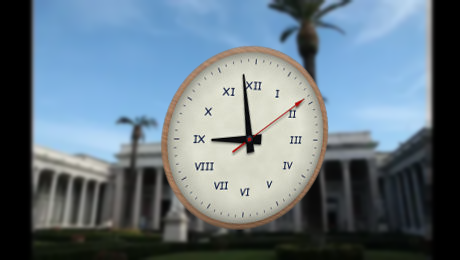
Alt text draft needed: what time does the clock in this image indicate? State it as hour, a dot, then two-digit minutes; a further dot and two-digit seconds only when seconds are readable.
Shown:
8.58.09
